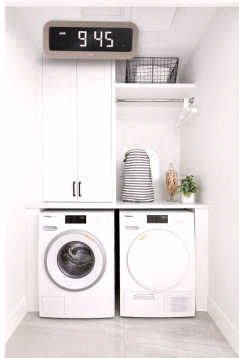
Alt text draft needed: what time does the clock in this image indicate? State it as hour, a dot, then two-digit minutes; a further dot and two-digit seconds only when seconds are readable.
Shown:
9.45
